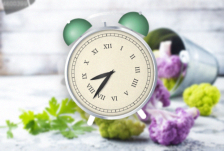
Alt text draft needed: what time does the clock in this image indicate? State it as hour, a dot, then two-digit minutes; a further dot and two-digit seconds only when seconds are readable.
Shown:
8.37
